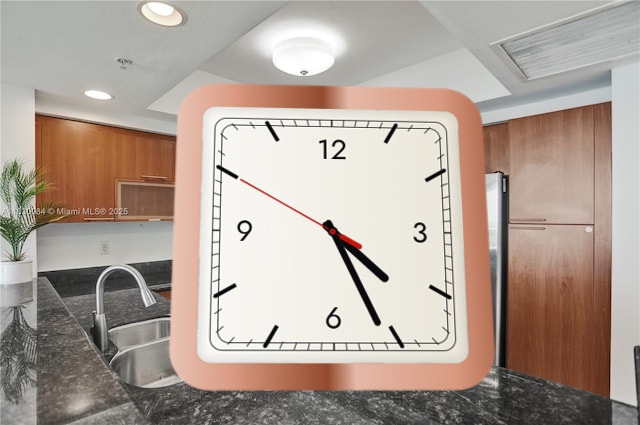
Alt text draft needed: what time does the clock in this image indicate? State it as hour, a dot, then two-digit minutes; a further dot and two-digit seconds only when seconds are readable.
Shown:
4.25.50
